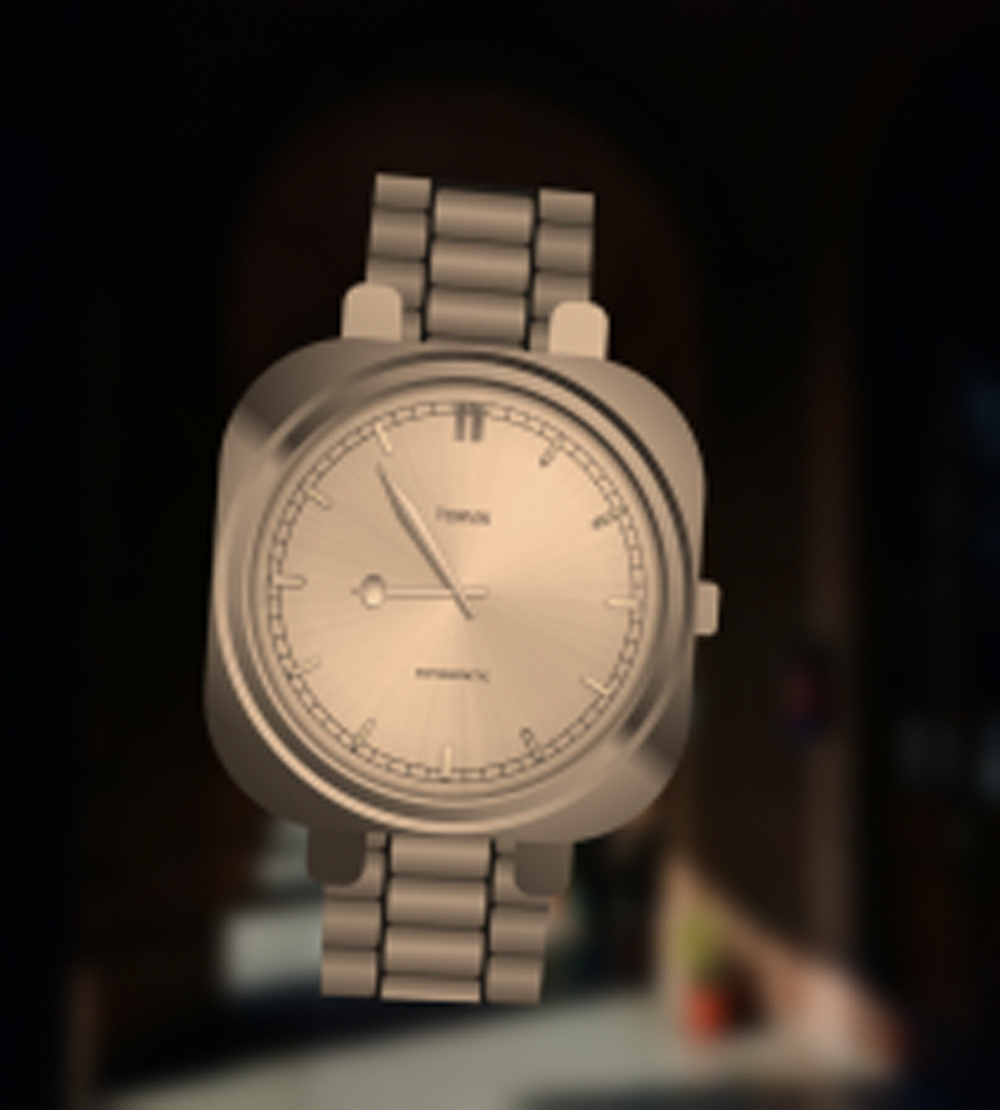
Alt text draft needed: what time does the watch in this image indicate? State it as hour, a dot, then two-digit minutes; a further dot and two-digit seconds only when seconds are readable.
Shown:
8.54
